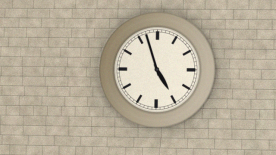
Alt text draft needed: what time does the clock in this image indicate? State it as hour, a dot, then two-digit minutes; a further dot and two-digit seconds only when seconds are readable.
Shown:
4.57
